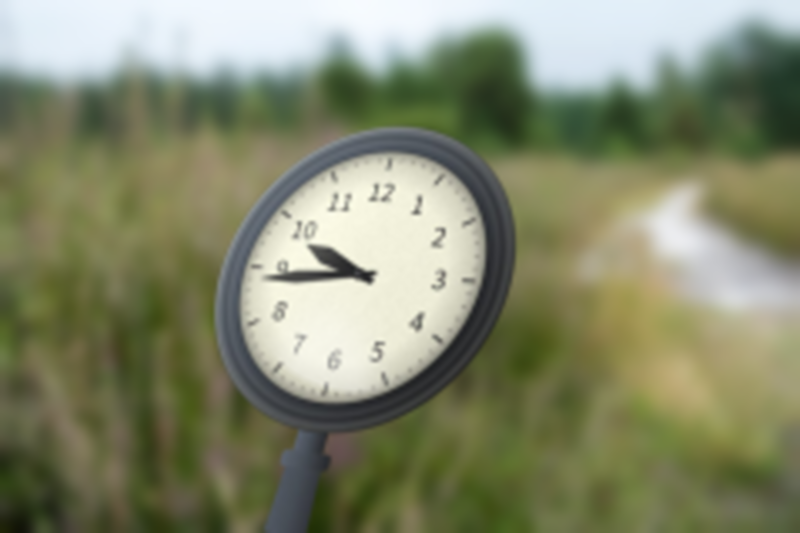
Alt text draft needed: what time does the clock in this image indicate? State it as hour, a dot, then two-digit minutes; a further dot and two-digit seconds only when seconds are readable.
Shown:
9.44
